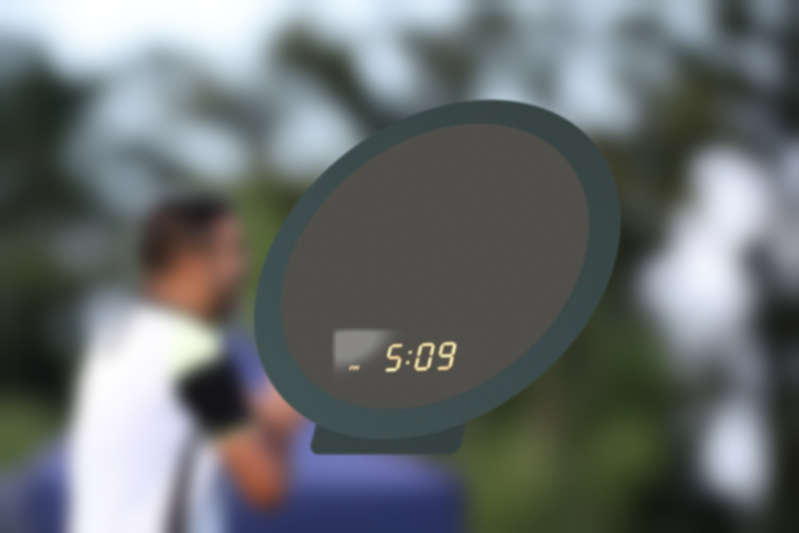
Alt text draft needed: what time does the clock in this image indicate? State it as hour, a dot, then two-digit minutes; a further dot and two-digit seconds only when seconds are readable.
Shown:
5.09
